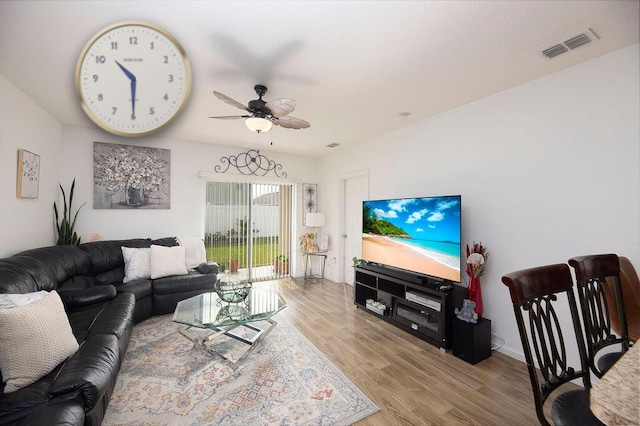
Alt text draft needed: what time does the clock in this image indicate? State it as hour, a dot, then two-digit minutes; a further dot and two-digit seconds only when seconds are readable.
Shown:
10.30
